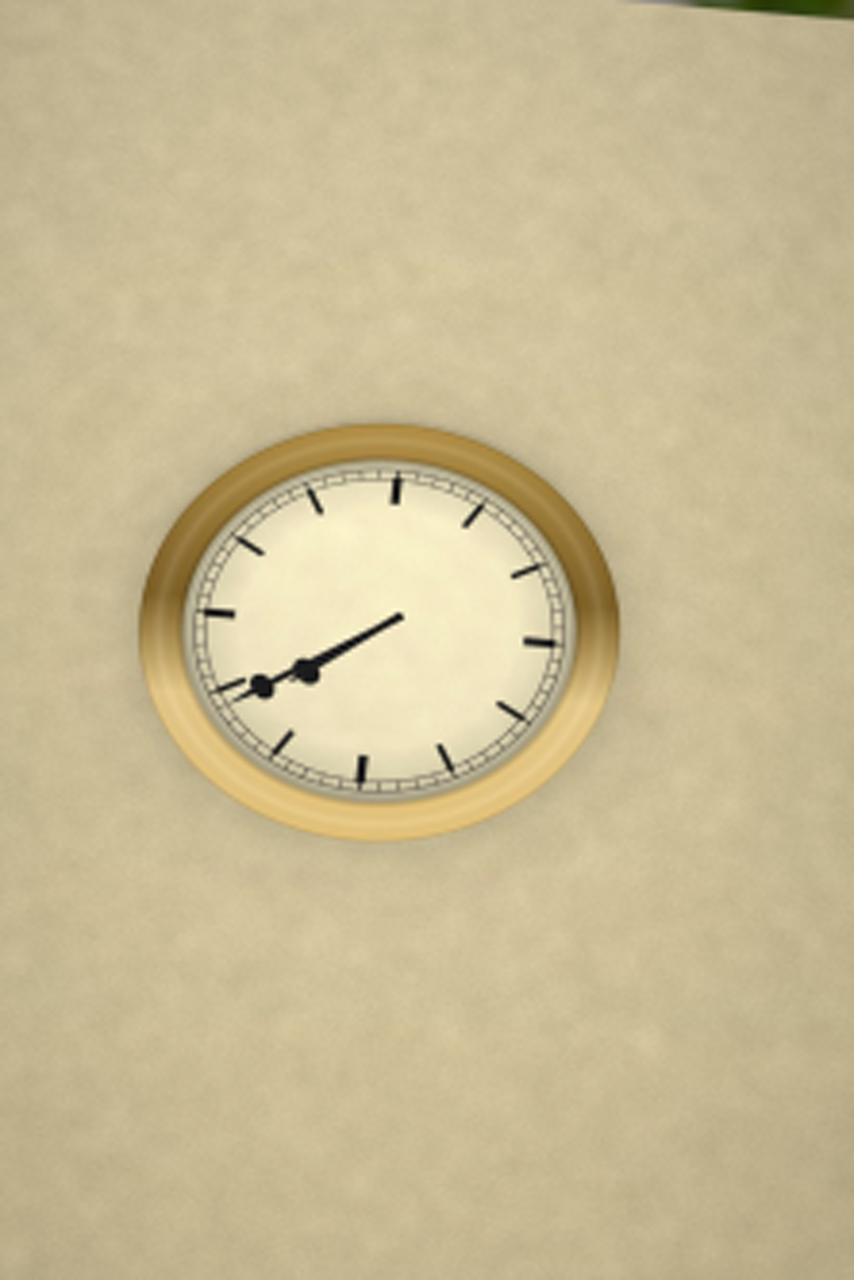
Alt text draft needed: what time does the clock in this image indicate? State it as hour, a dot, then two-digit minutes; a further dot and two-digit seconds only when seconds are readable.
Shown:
7.39
